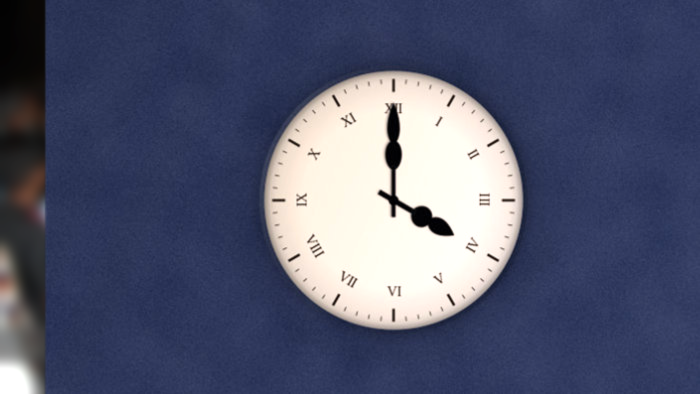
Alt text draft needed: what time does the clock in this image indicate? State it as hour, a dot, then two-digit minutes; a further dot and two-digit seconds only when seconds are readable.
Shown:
4.00
